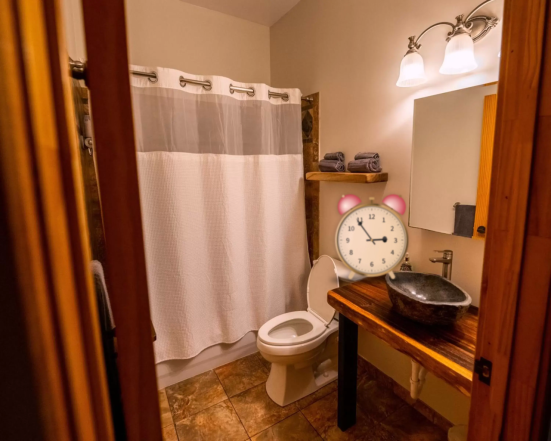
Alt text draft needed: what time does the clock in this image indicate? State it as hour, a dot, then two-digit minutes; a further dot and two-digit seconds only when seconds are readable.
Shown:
2.54
